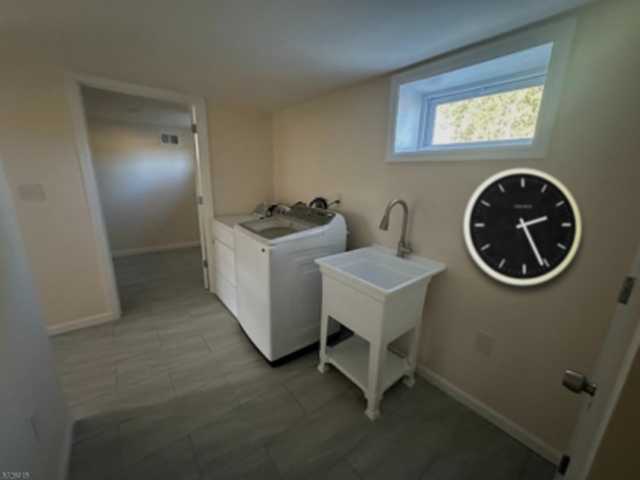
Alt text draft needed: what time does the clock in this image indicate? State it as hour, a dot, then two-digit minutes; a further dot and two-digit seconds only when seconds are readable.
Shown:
2.26
